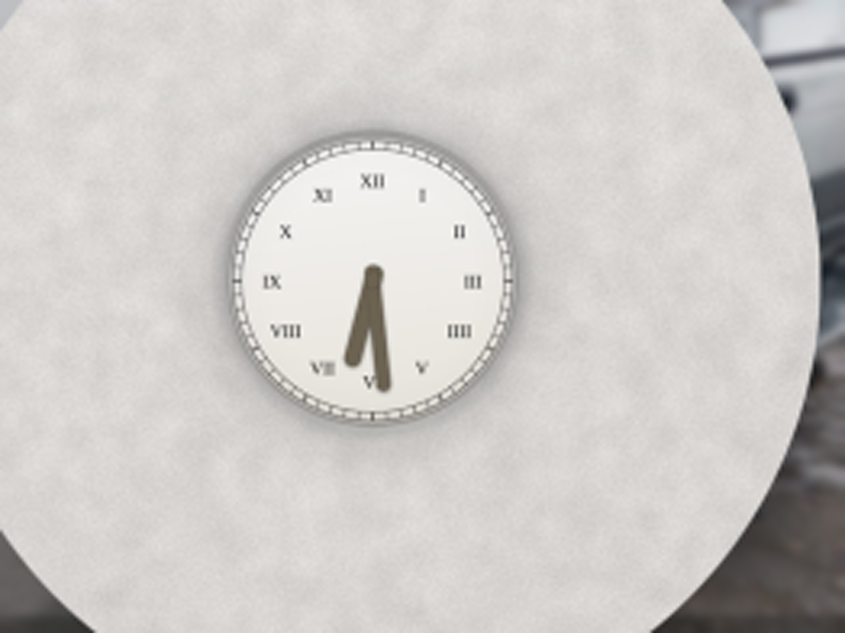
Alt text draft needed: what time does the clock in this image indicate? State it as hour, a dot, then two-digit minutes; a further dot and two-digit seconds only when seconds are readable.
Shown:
6.29
